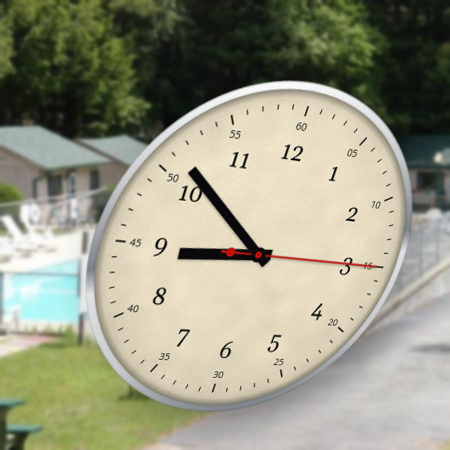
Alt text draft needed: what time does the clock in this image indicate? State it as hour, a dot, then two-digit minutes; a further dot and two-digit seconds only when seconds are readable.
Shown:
8.51.15
